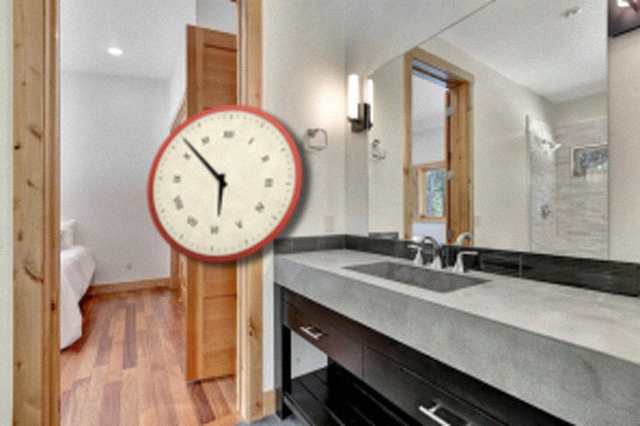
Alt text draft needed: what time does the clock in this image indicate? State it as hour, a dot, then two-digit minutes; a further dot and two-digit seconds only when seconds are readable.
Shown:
5.52
